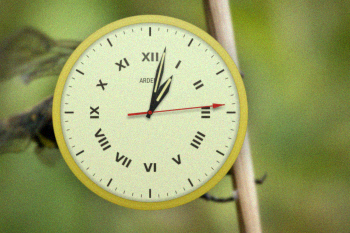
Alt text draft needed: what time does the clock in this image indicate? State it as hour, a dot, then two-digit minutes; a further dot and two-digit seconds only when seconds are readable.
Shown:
1.02.14
